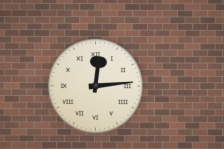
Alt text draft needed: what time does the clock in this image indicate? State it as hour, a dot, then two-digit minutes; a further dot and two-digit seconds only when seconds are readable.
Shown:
12.14
